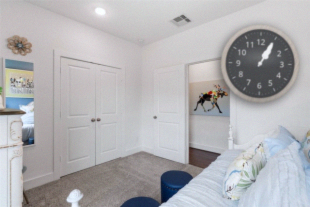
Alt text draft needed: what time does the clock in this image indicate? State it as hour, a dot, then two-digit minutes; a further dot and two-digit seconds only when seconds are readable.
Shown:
1.05
